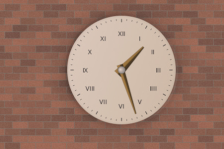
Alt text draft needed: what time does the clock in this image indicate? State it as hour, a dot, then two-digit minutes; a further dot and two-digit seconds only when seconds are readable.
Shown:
1.27
